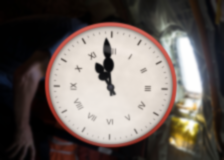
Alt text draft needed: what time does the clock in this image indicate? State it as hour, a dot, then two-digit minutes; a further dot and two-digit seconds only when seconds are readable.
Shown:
10.59
